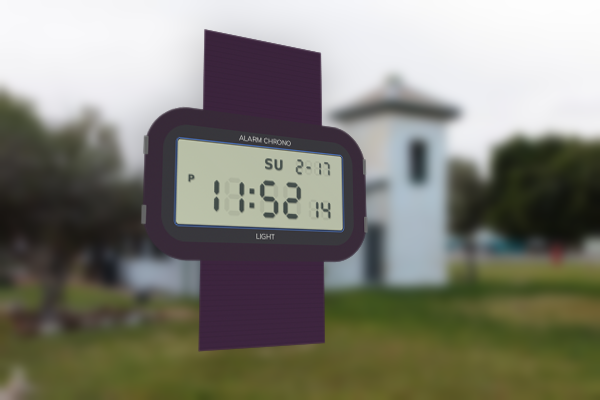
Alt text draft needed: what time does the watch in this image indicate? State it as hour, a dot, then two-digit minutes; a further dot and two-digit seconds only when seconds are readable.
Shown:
11.52.14
